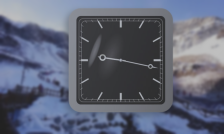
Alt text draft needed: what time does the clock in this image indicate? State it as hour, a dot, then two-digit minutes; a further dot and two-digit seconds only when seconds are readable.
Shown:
9.17
